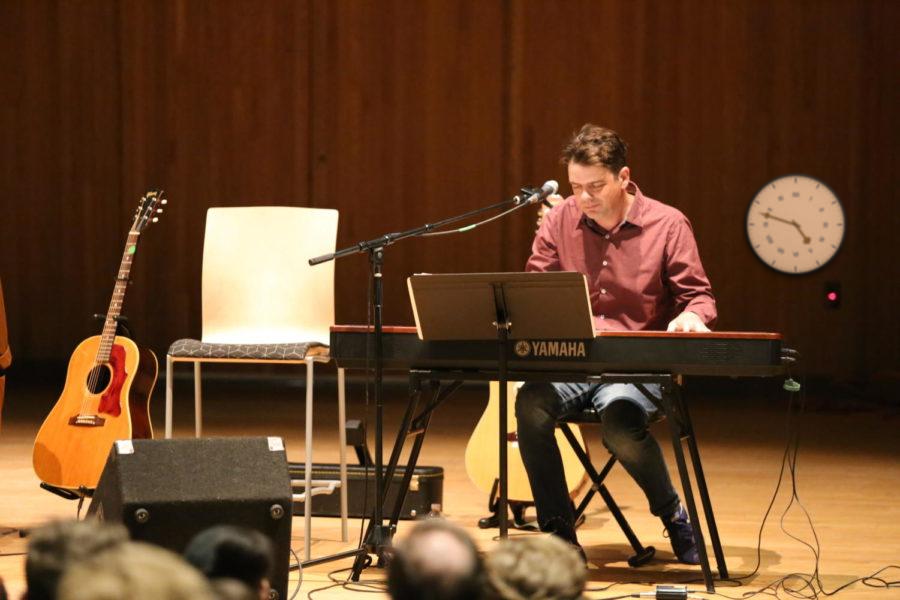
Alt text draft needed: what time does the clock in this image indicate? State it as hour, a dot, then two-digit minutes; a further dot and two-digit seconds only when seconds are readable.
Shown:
4.48
